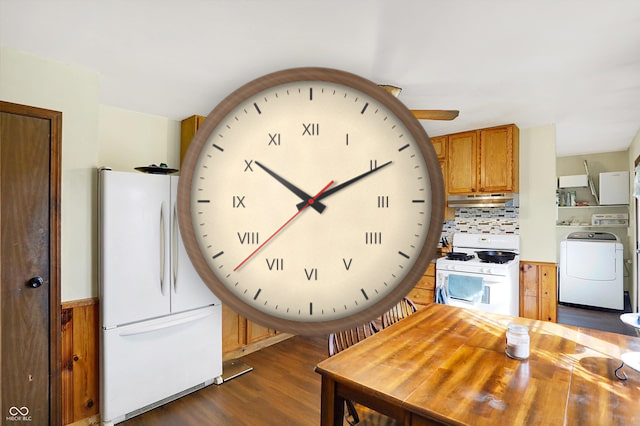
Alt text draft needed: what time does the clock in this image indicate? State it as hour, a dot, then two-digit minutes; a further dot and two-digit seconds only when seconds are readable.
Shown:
10.10.38
